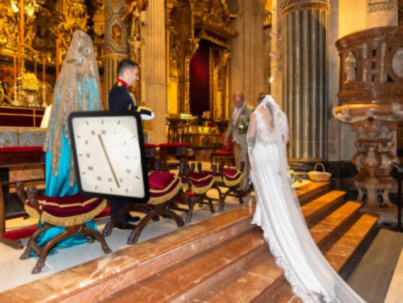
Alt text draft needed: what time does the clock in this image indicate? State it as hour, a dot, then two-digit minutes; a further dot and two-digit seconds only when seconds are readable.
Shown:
11.27
